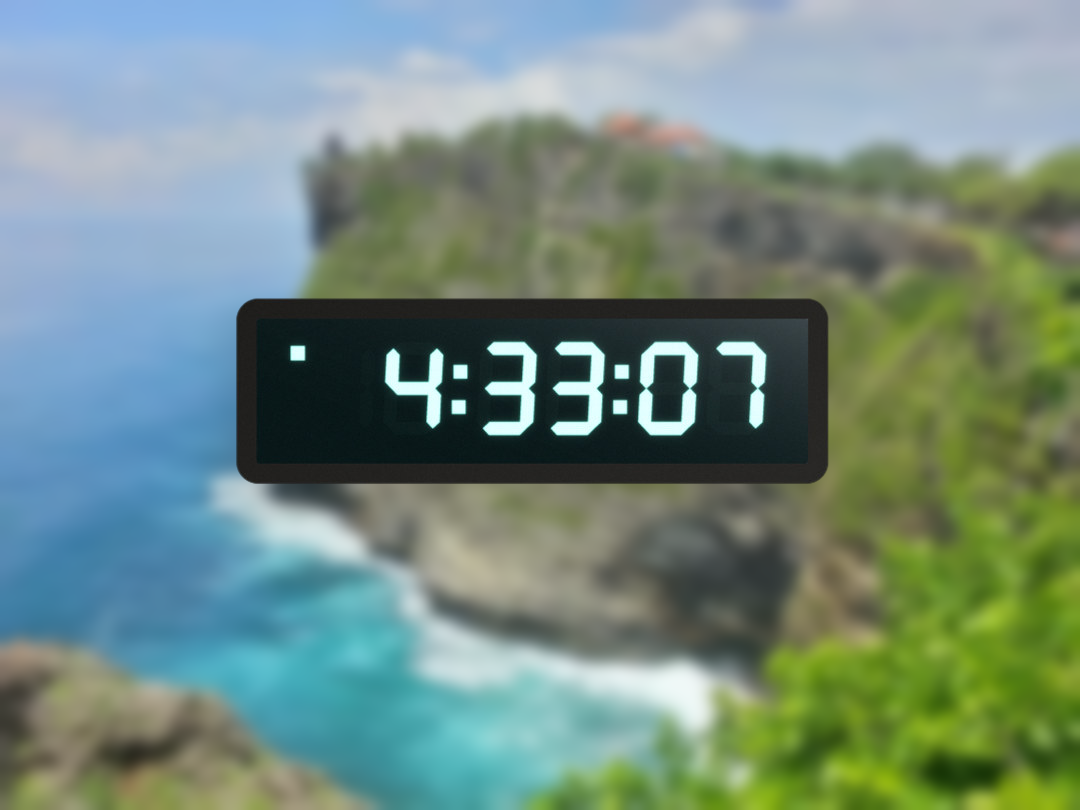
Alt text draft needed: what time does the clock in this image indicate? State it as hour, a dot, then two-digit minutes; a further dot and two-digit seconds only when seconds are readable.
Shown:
4.33.07
